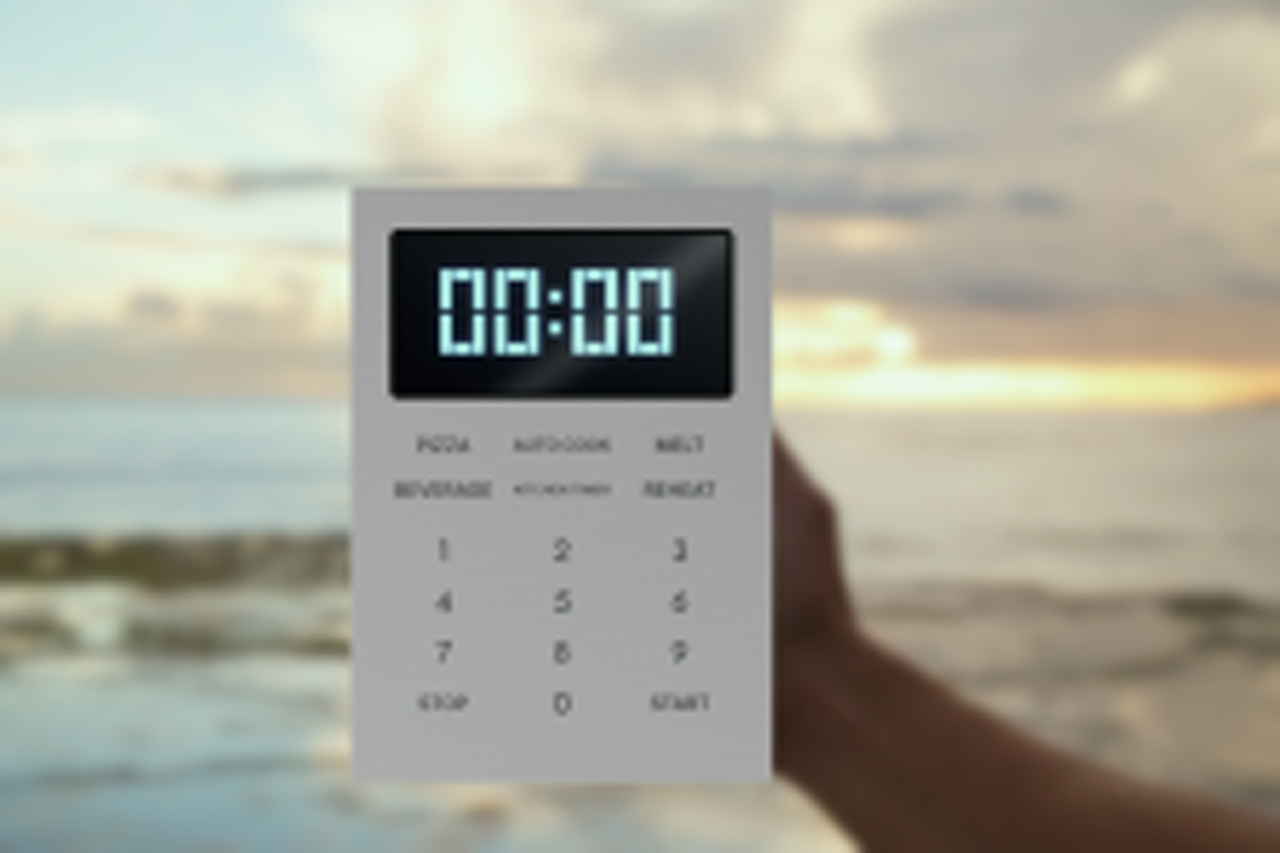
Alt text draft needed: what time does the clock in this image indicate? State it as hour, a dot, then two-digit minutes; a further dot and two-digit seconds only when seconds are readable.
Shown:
0.00
